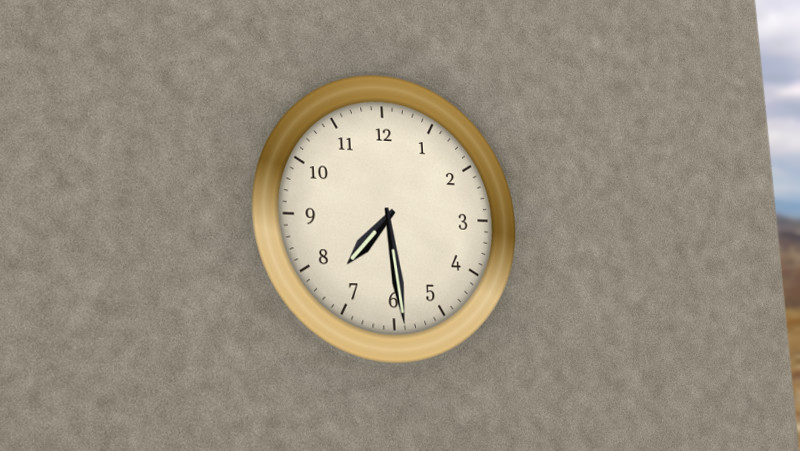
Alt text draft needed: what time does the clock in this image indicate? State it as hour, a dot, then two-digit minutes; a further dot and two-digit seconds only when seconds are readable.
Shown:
7.29
